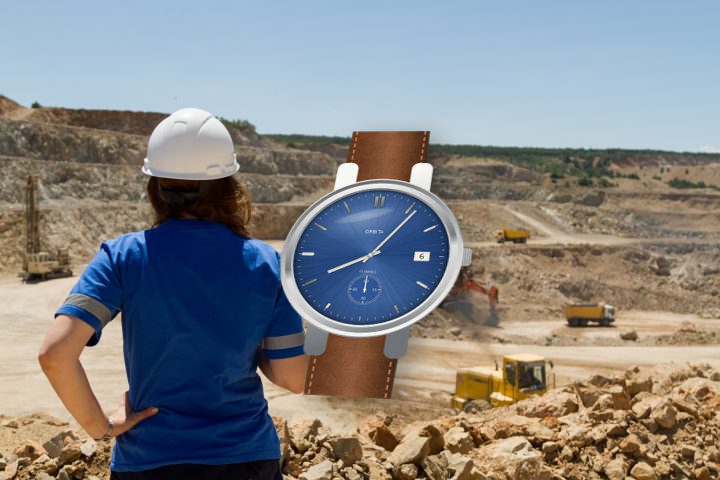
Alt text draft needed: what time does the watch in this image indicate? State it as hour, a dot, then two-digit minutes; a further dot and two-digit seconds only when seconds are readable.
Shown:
8.06
